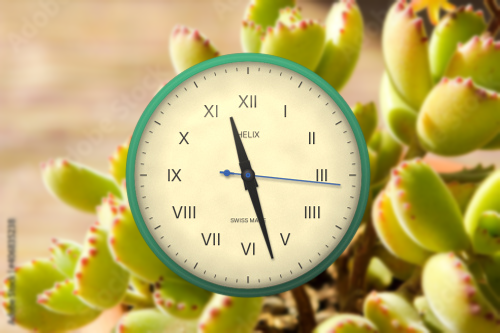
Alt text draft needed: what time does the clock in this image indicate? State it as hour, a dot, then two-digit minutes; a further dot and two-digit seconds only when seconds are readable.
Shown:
11.27.16
